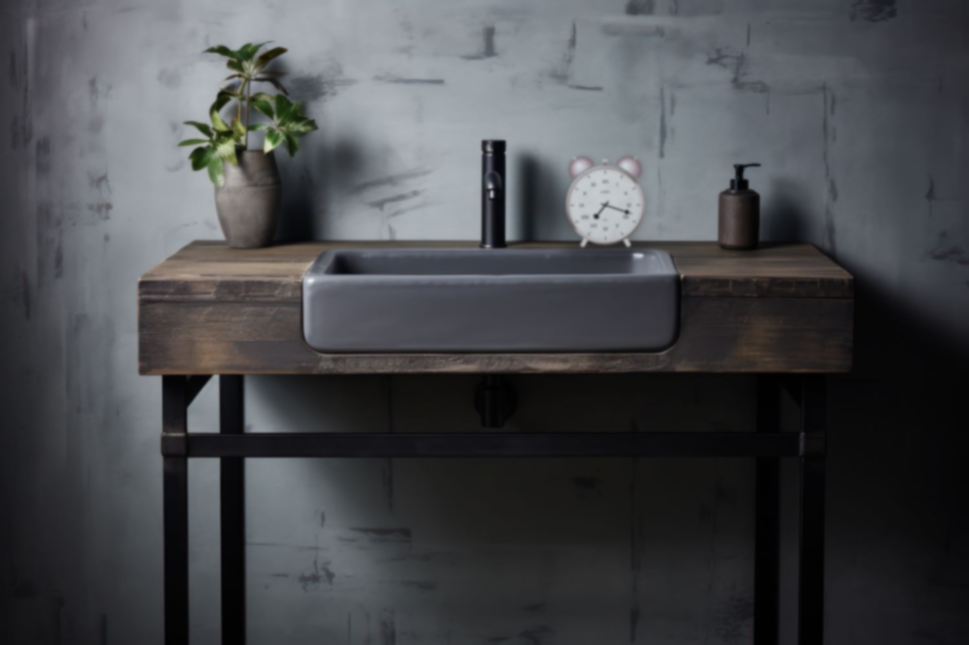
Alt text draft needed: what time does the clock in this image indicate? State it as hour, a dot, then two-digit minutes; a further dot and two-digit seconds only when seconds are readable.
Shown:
7.18
